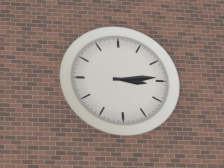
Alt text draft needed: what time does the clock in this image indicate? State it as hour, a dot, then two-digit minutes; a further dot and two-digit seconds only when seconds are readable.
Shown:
3.14
